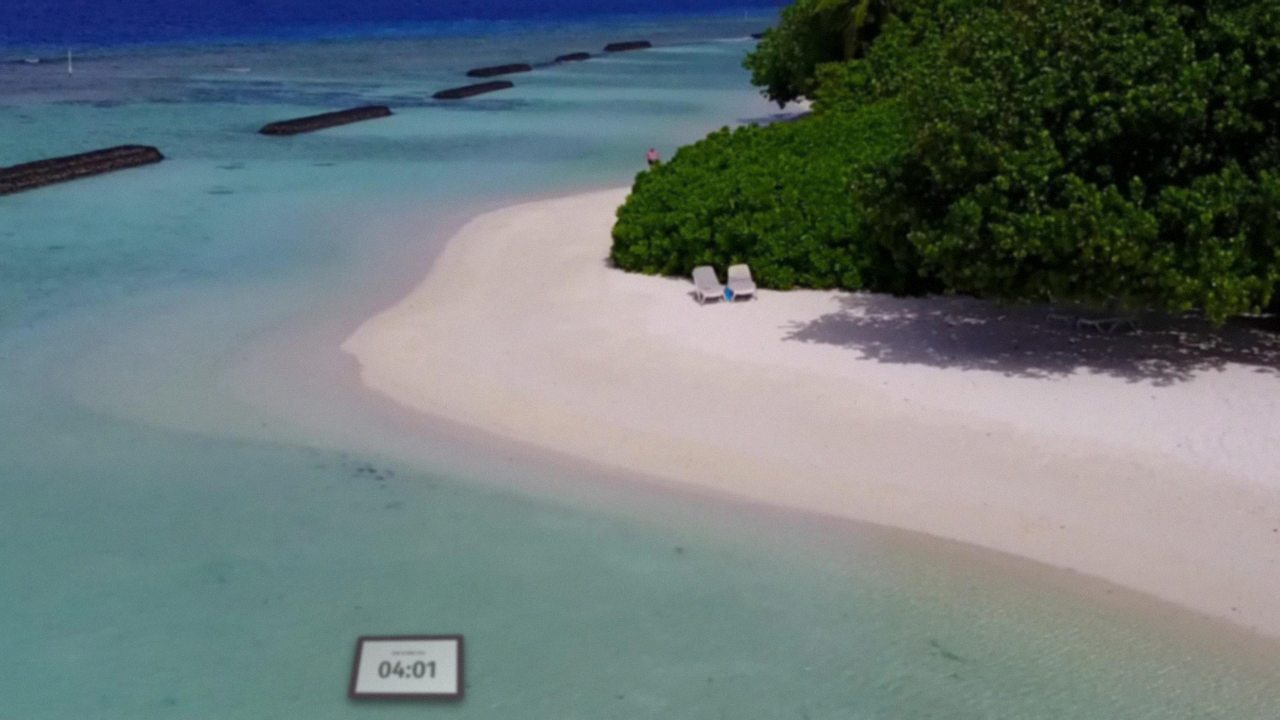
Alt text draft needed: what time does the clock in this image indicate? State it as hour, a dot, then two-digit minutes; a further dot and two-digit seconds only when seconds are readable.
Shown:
4.01
